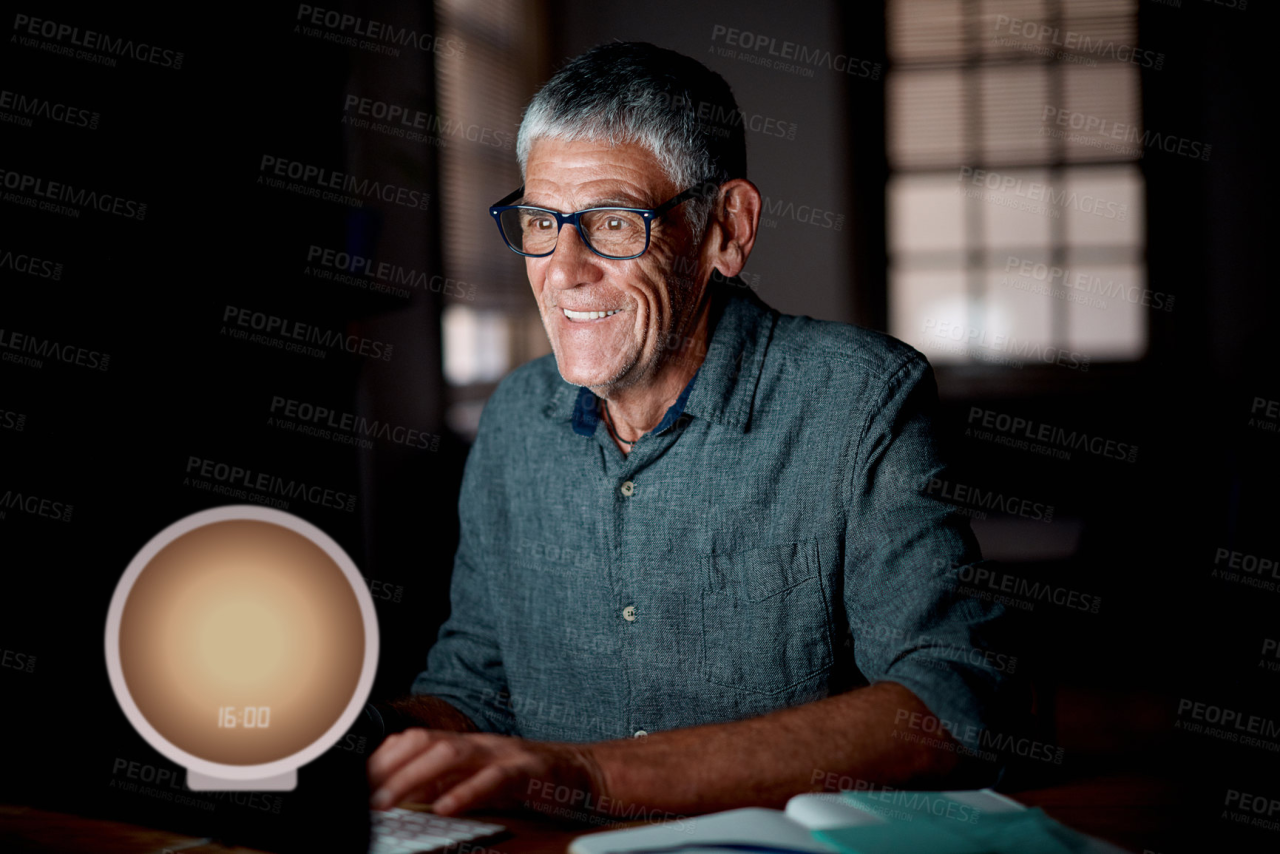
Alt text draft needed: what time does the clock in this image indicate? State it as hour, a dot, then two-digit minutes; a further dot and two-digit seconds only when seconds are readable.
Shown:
16.00
